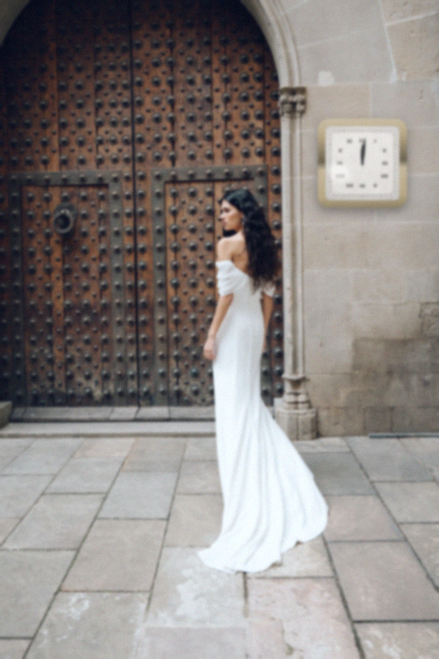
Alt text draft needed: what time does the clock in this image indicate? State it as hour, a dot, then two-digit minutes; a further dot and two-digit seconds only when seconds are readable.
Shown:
12.01
